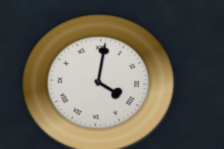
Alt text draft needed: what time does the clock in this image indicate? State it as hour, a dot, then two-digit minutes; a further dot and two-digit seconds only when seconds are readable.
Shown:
4.01
